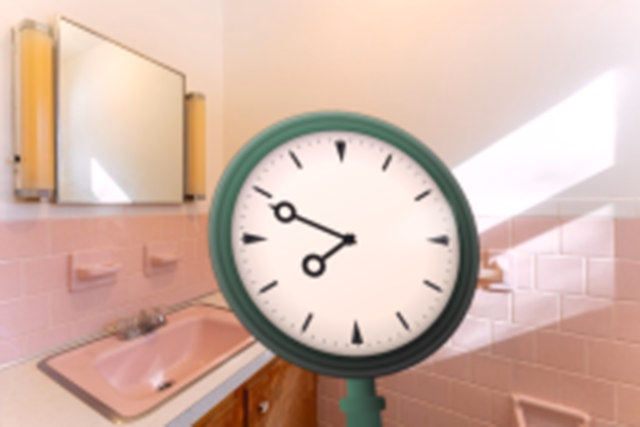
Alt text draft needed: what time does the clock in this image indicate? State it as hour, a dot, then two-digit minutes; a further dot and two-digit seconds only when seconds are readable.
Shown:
7.49
